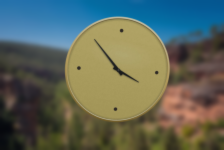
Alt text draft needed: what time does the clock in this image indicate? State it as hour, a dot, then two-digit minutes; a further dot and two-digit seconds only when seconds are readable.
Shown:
3.53
